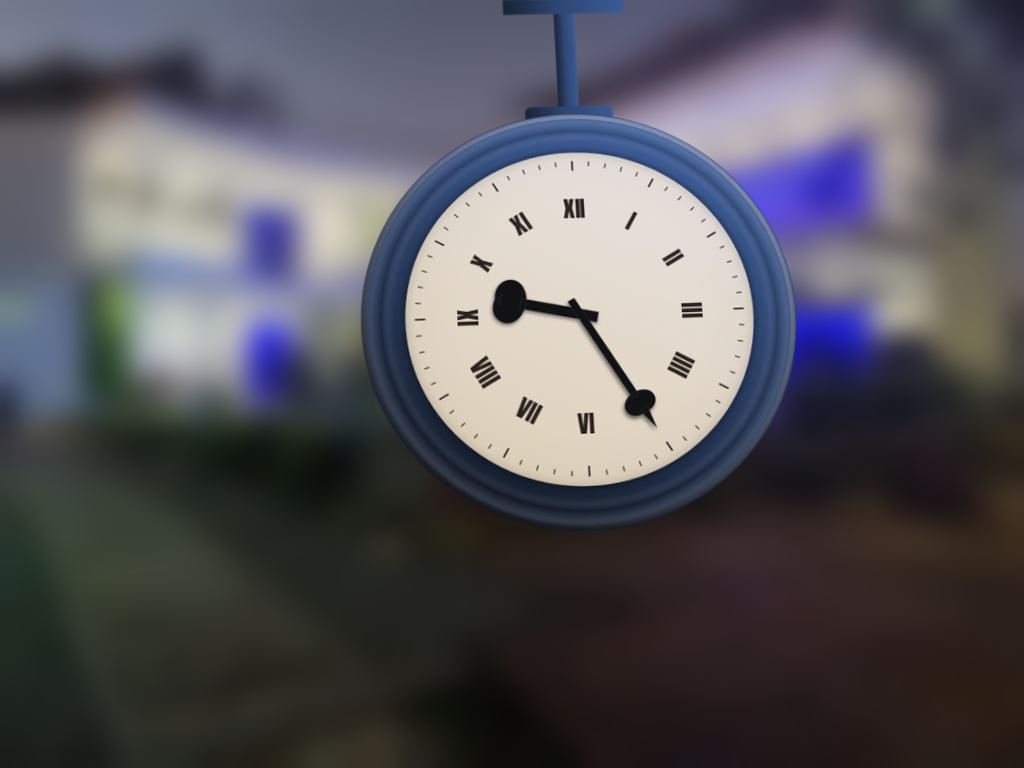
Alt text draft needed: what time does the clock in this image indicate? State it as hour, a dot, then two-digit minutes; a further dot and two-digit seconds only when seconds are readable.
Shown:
9.25
